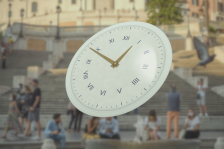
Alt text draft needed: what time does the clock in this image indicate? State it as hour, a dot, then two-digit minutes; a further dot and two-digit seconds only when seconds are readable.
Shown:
12.49
